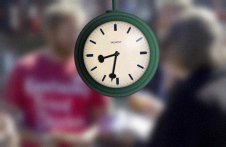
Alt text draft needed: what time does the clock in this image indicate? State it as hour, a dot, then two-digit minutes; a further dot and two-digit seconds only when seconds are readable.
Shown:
8.32
